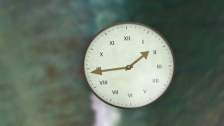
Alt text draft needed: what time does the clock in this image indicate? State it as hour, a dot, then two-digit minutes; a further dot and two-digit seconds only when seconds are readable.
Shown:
1.44
